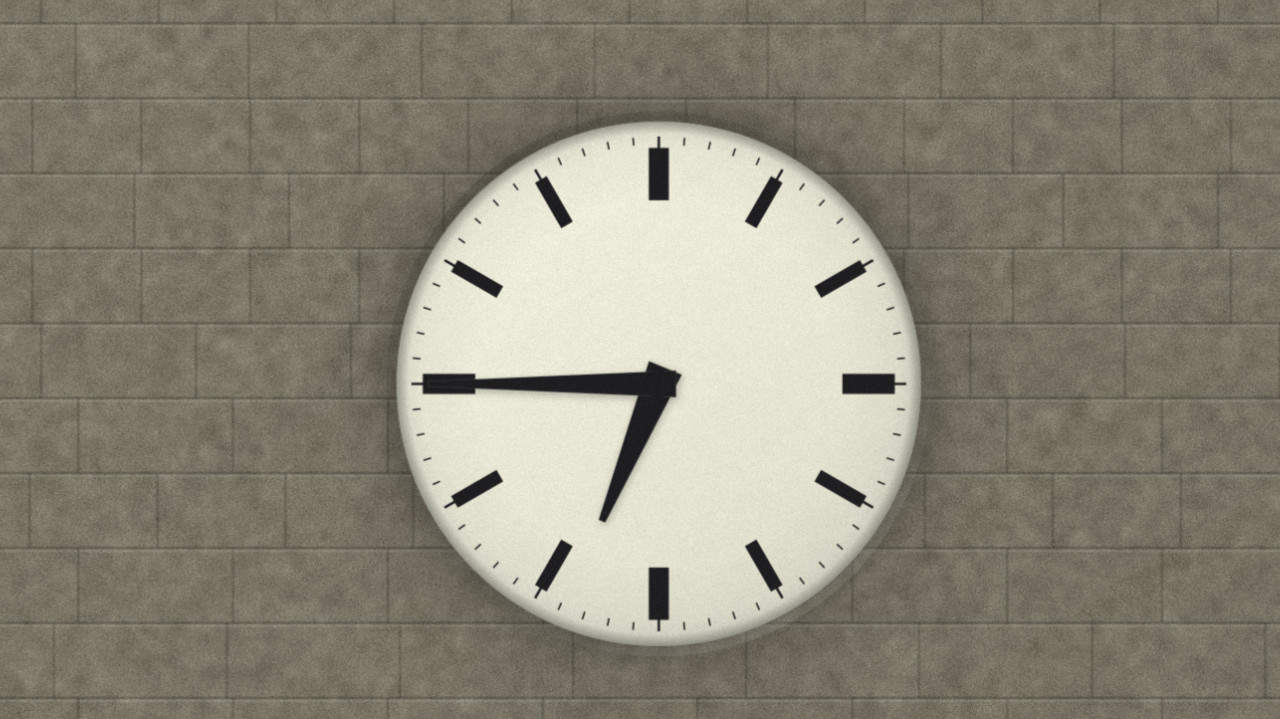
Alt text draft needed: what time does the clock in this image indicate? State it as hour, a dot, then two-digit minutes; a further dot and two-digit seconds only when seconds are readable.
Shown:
6.45
